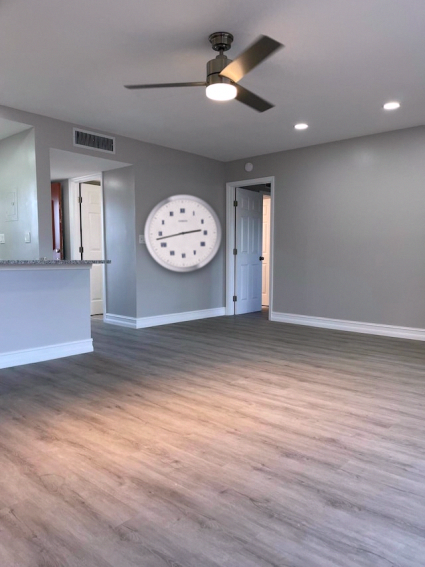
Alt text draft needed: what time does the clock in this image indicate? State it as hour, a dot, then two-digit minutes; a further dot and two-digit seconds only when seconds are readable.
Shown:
2.43
